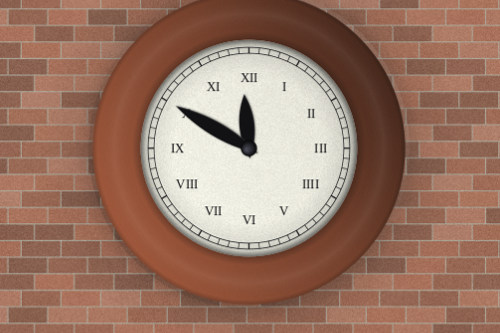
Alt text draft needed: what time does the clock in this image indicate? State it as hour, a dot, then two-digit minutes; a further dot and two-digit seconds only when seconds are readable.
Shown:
11.50
